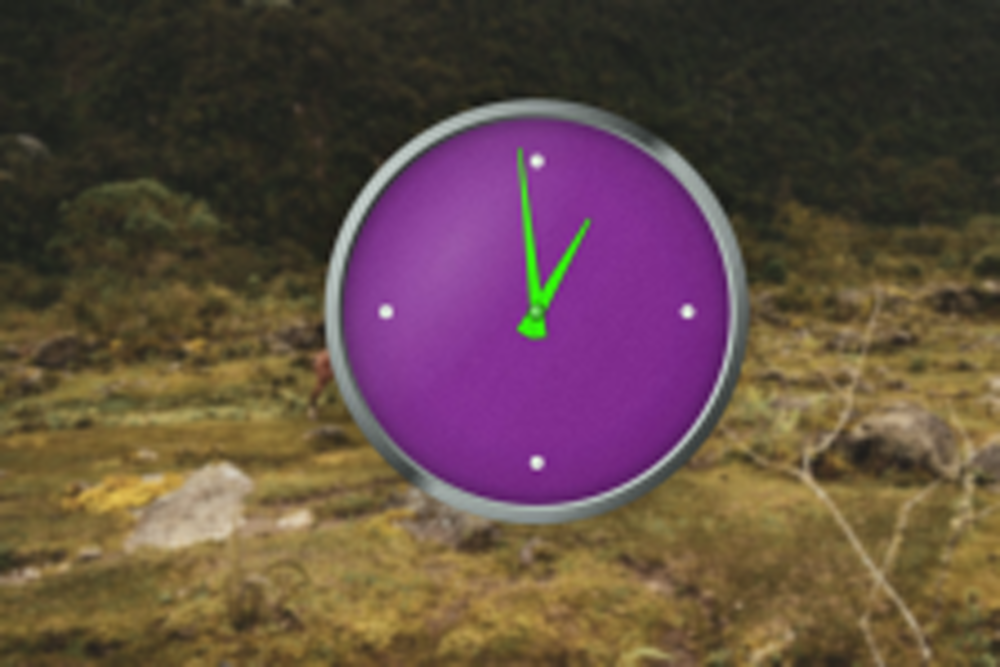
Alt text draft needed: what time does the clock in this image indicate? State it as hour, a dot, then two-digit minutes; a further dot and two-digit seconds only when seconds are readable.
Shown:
12.59
